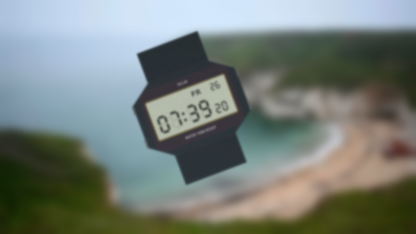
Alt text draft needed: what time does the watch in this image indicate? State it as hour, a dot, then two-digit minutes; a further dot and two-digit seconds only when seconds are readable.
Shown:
7.39
